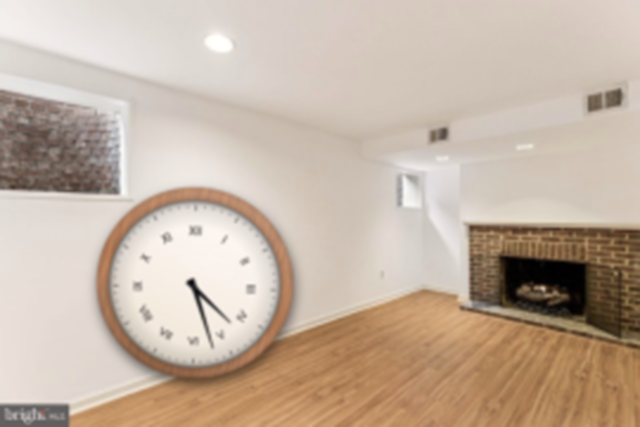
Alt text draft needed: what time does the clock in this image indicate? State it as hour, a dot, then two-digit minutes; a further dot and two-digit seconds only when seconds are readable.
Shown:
4.27
